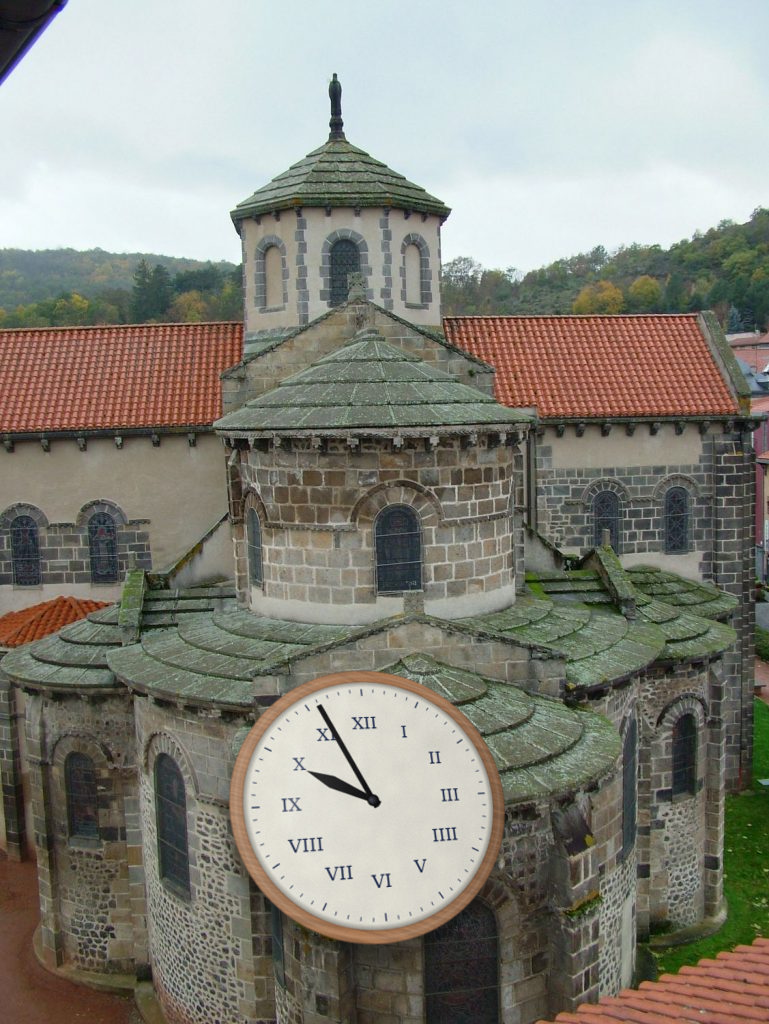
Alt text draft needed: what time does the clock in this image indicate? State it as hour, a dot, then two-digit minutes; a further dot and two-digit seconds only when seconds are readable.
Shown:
9.56
